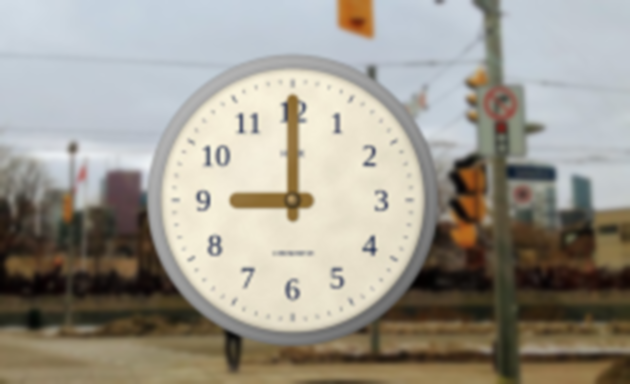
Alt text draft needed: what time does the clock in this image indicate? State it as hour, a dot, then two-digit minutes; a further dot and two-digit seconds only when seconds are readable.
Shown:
9.00
